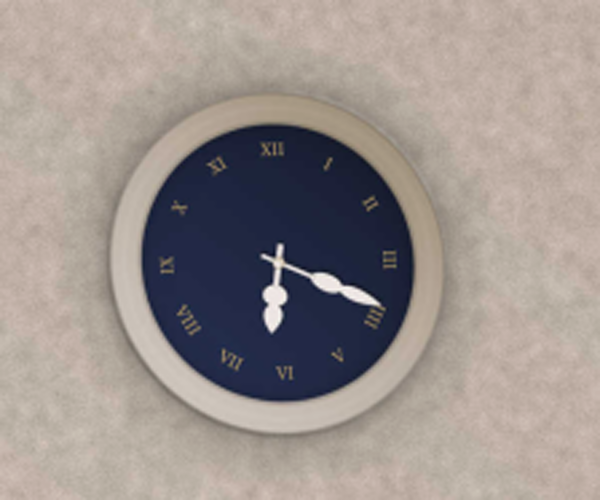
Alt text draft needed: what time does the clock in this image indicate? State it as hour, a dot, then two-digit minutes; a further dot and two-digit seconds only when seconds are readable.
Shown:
6.19
